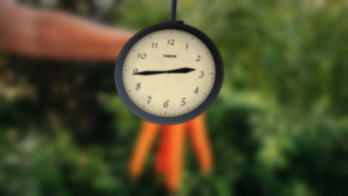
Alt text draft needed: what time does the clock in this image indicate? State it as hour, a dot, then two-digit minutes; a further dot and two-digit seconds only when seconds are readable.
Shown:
2.44
